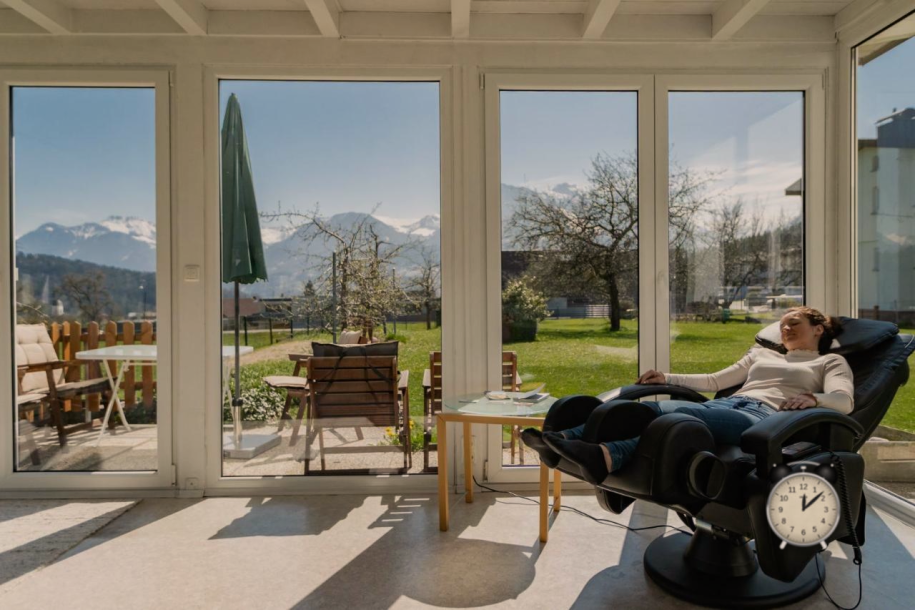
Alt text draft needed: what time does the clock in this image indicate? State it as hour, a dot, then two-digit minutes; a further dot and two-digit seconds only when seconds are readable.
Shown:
12.08
